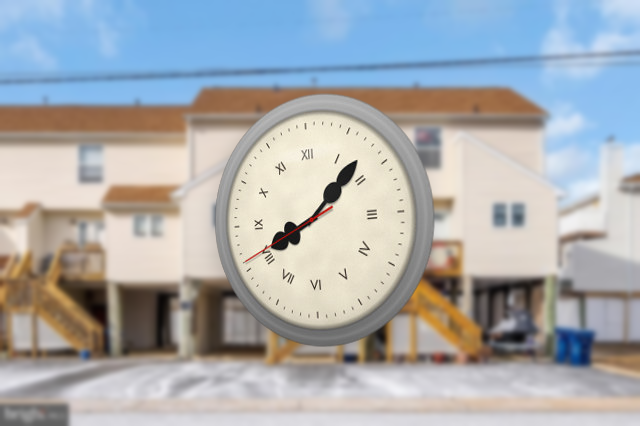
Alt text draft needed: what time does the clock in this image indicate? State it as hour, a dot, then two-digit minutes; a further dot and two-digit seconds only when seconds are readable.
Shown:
8.07.41
